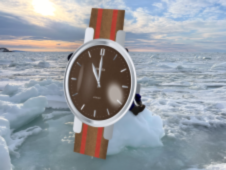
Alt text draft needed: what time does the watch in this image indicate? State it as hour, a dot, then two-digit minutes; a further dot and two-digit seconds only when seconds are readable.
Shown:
11.00
